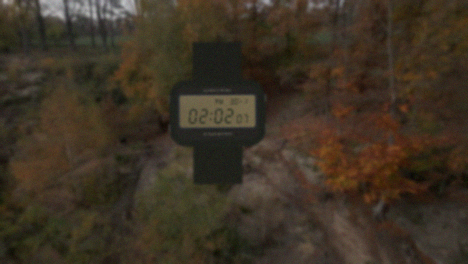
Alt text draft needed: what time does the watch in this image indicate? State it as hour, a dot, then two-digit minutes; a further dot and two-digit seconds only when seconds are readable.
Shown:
2.02
